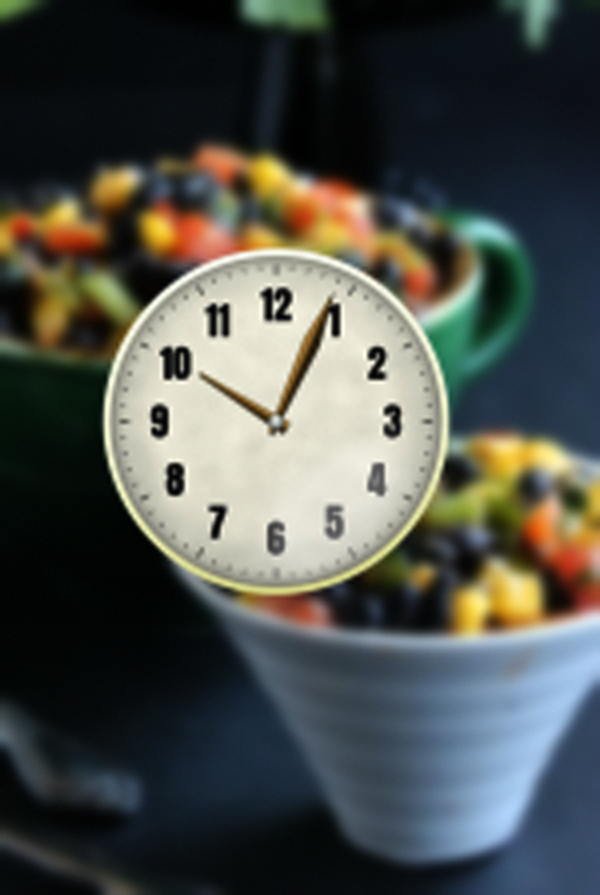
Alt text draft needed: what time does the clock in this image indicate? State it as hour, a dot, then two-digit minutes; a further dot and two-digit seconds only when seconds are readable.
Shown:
10.04
